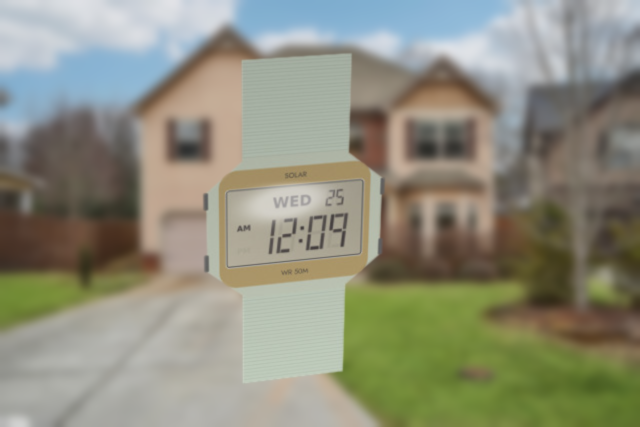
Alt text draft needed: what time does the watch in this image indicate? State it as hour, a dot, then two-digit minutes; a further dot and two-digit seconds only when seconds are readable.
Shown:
12.09
